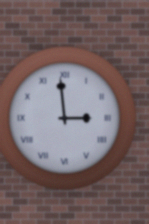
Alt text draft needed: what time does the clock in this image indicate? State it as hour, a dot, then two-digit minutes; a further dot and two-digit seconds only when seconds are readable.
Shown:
2.59
